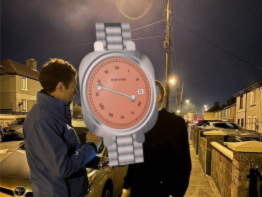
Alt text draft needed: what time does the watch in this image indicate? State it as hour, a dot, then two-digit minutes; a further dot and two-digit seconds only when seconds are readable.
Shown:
3.48
